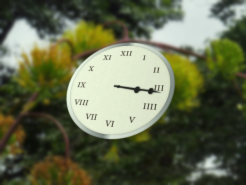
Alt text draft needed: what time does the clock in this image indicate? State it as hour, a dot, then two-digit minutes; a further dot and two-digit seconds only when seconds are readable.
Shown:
3.16
